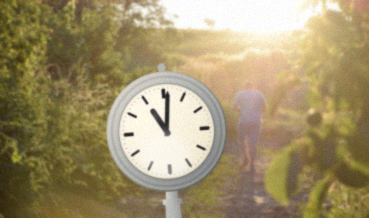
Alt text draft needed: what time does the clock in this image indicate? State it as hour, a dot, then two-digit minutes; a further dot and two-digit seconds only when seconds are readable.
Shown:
11.01
